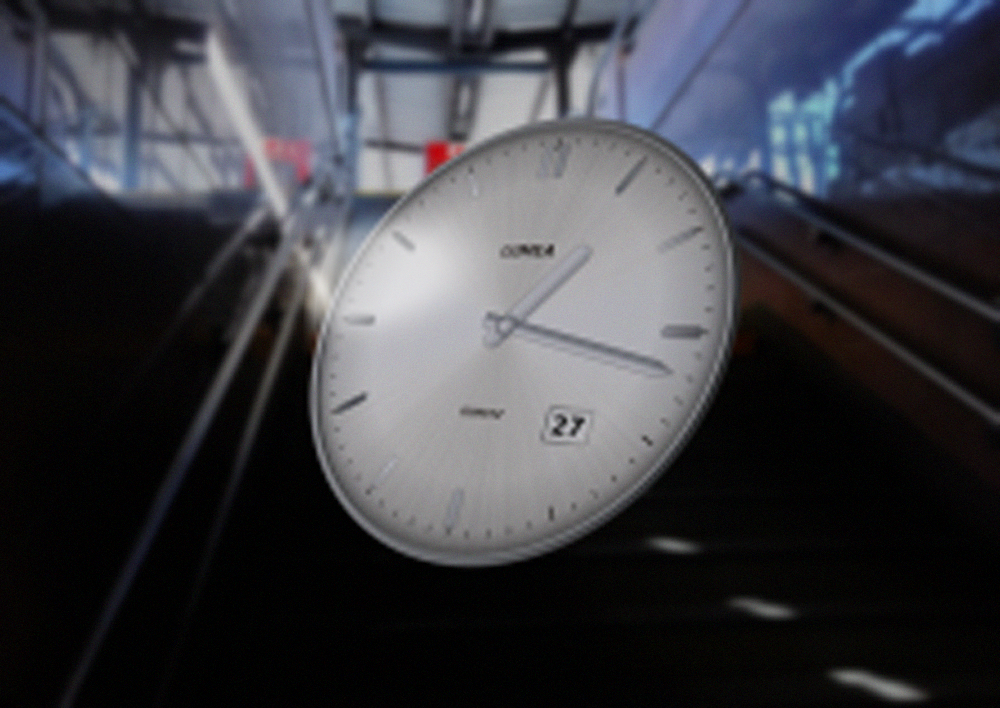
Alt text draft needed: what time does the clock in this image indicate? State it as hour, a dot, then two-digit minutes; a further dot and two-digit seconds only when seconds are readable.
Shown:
1.17
